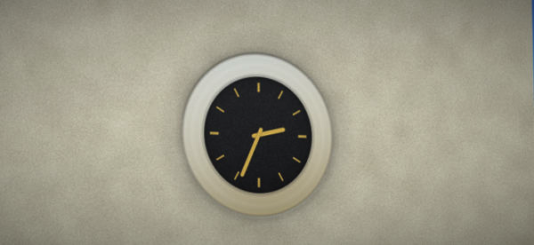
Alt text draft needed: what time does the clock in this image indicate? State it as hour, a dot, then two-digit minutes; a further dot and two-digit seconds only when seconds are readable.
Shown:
2.34
